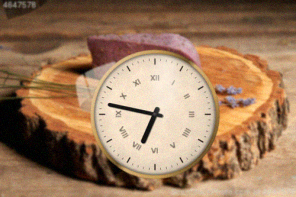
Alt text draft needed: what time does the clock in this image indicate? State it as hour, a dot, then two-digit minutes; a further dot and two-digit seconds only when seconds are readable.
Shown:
6.47
